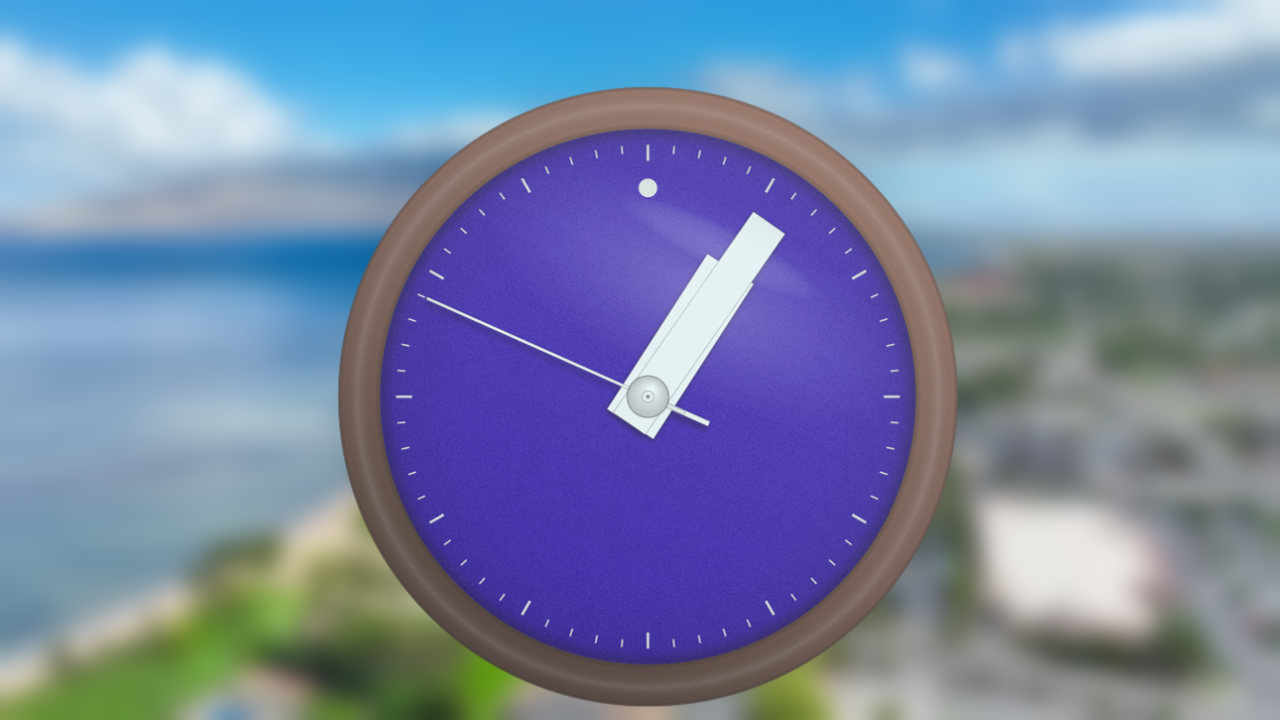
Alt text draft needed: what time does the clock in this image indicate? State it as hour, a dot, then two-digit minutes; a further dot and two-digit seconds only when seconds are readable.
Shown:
1.05.49
